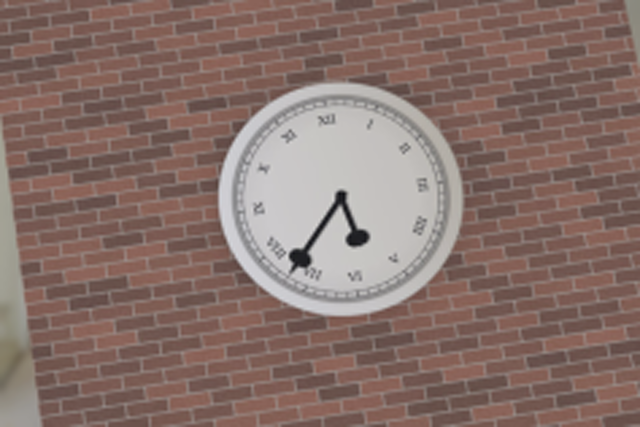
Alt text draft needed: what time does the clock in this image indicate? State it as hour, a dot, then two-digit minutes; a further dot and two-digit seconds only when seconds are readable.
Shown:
5.37
